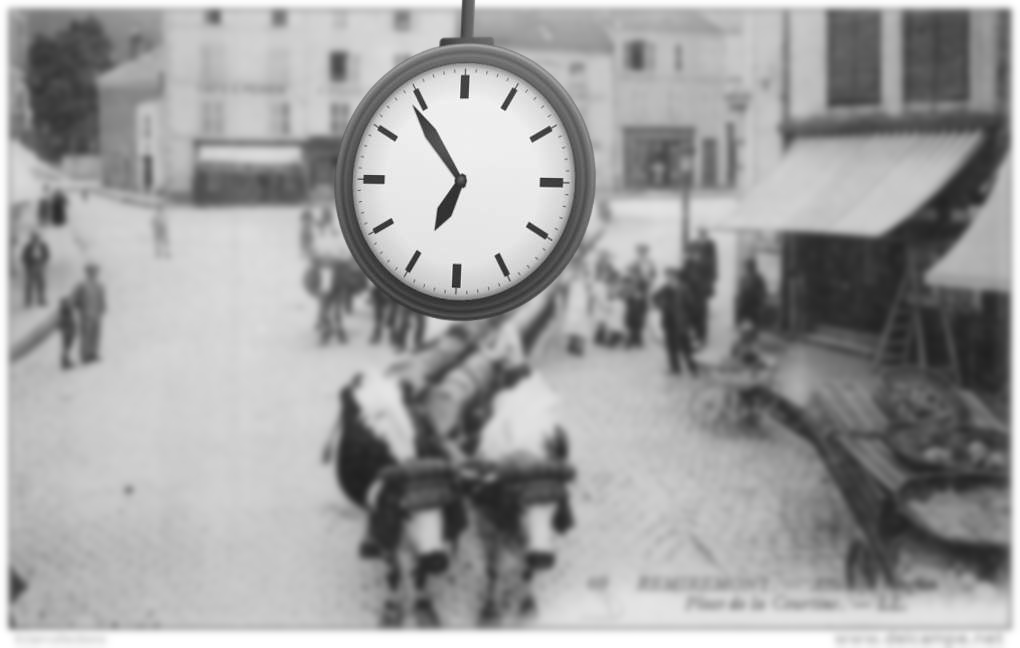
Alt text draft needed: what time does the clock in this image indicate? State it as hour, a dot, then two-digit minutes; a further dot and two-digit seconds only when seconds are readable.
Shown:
6.54
